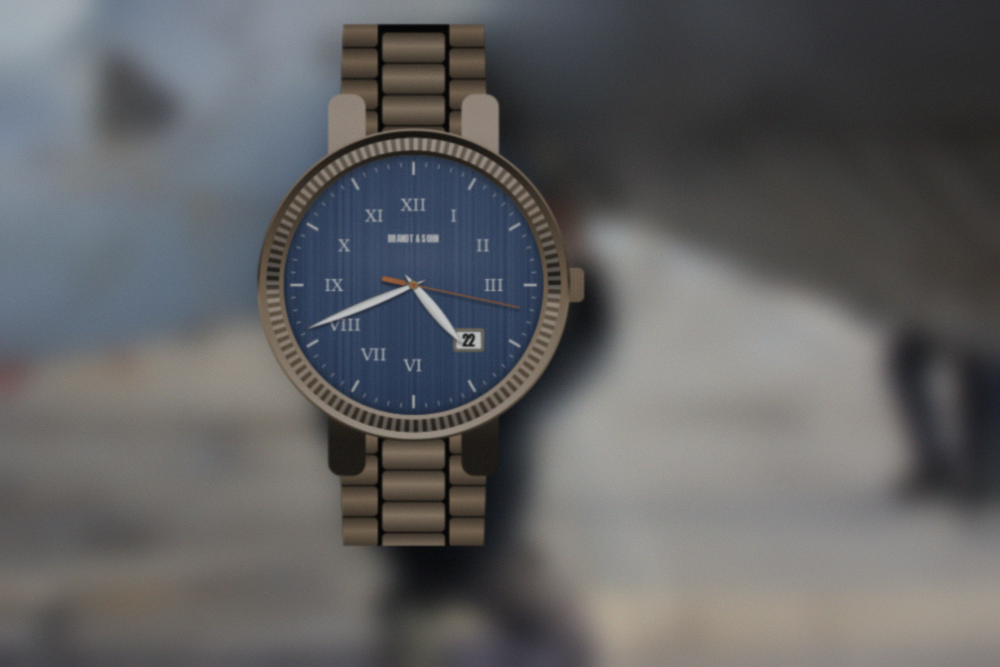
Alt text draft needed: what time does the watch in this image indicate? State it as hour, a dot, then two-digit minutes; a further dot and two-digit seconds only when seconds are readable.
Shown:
4.41.17
